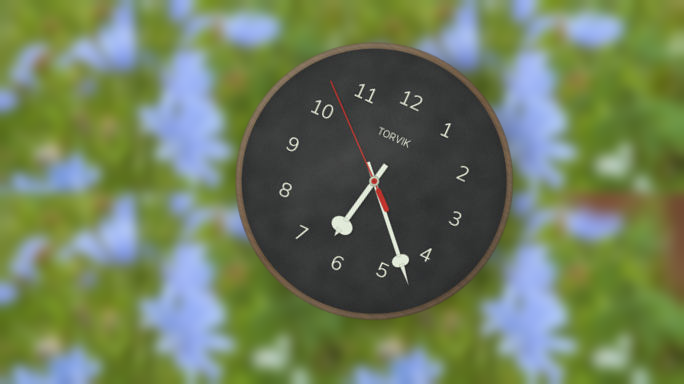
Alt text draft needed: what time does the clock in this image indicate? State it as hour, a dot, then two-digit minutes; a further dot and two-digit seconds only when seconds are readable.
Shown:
6.22.52
